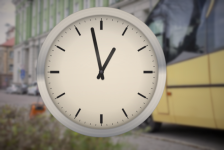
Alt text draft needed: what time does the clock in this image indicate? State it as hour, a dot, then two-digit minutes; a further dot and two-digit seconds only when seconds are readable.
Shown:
12.58
